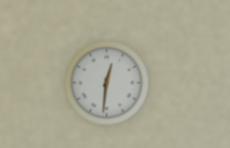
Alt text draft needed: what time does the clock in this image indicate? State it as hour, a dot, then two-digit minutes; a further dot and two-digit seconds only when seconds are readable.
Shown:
12.31
